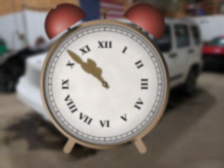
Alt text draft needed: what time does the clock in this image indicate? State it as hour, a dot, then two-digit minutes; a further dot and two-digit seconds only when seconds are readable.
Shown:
10.52
